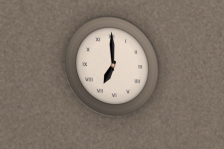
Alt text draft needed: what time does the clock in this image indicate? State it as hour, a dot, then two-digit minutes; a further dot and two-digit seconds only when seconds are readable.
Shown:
7.00
